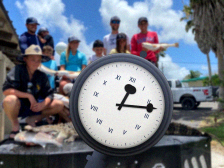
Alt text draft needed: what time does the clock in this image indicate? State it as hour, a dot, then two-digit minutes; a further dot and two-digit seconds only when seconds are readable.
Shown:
12.12
